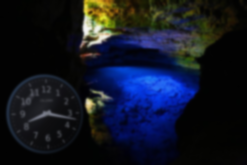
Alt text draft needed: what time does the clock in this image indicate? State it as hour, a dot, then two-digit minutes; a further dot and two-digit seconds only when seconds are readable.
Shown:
8.17
